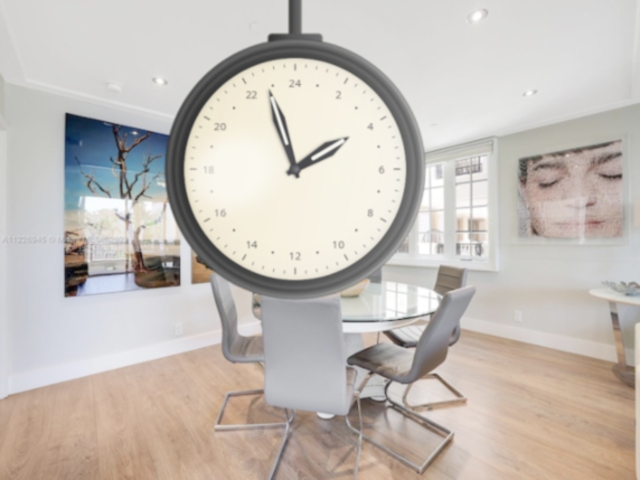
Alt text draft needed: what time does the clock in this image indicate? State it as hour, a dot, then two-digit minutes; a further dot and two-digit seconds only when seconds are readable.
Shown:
3.57
